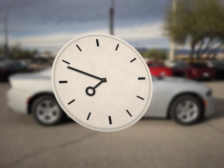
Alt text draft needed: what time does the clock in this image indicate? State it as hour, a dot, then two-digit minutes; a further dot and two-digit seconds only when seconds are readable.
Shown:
7.49
